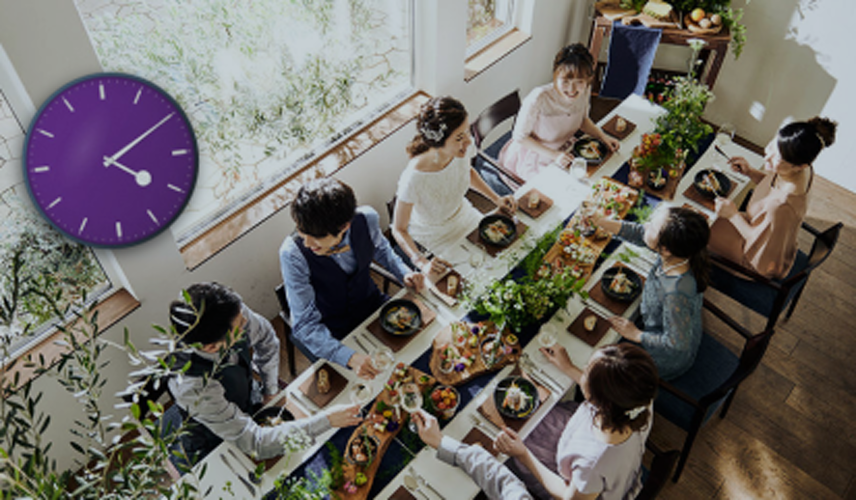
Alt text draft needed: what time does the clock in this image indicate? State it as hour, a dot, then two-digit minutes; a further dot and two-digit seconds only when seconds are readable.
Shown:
4.10
